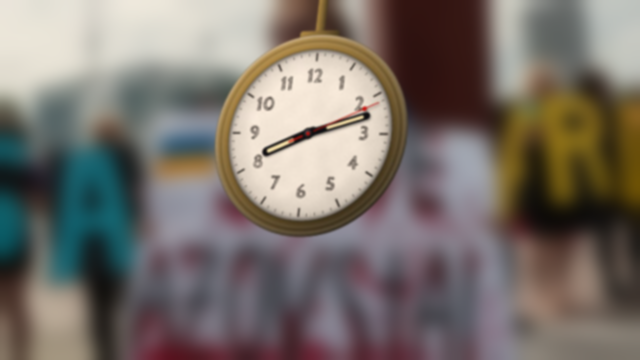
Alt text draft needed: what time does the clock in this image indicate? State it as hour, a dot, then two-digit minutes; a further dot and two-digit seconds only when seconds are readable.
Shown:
8.12.11
